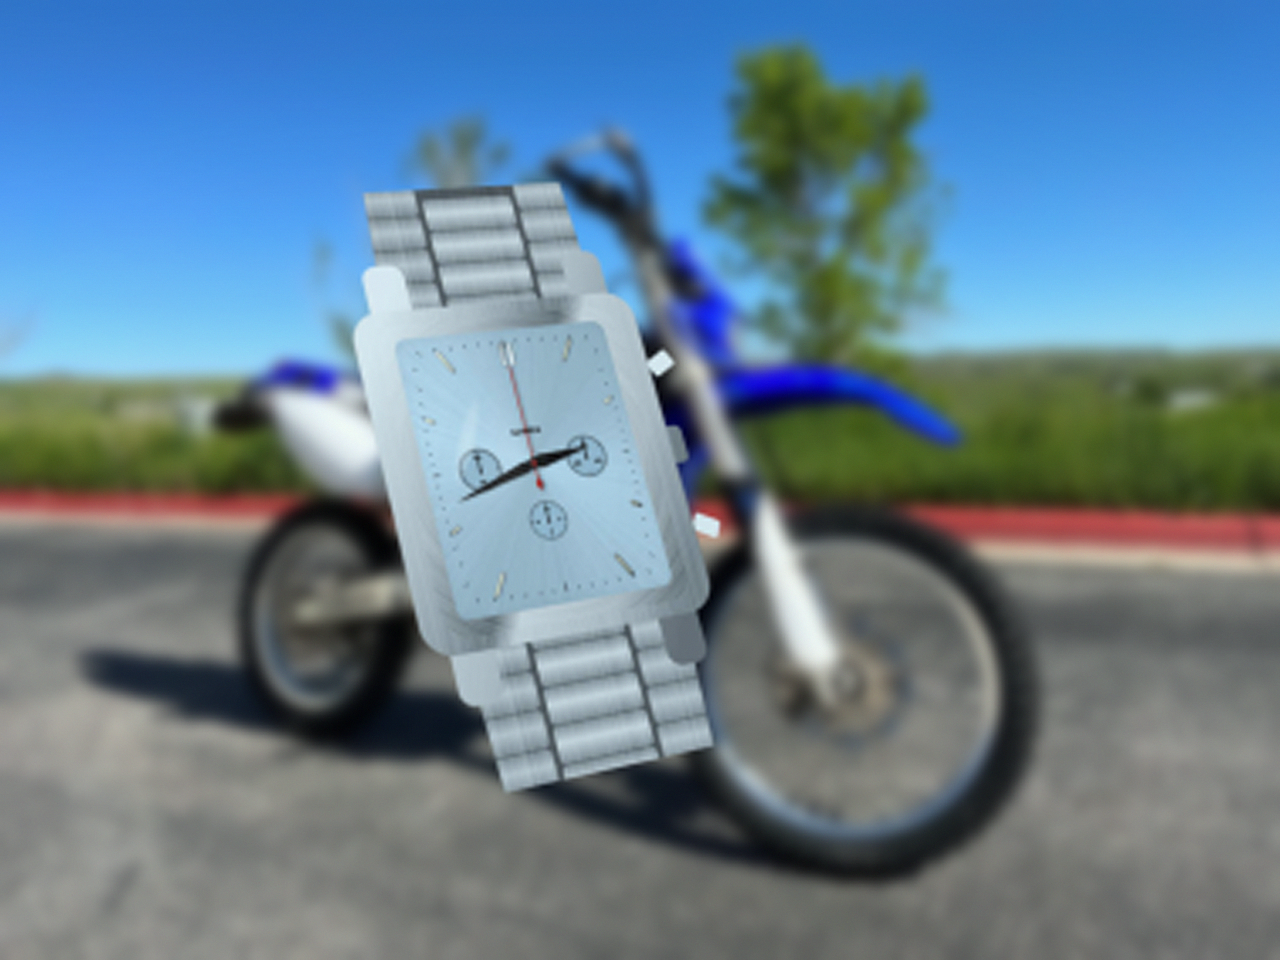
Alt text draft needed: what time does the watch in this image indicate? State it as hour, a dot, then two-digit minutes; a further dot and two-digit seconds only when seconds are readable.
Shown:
2.42
